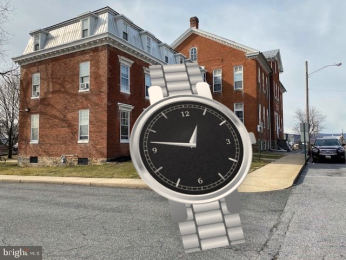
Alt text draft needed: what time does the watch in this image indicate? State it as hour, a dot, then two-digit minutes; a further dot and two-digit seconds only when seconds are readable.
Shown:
12.47
